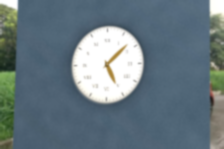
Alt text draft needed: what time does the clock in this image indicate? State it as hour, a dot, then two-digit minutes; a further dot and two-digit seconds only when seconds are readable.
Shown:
5.08
